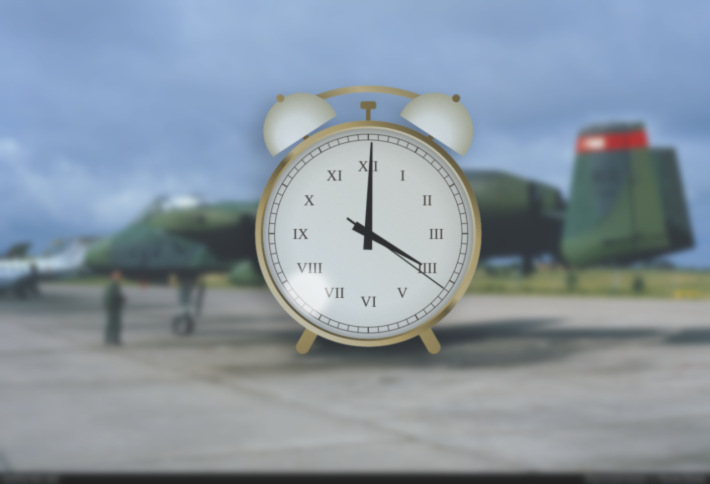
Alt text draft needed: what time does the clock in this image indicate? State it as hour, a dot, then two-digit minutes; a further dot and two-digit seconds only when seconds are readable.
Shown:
4.00.21
